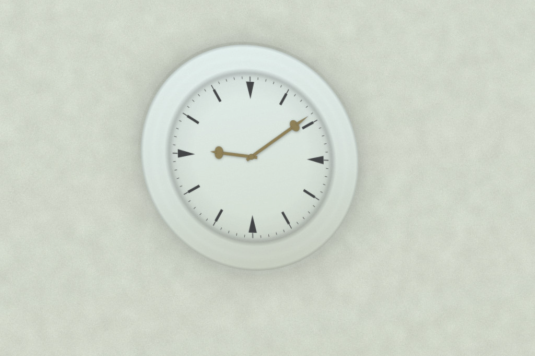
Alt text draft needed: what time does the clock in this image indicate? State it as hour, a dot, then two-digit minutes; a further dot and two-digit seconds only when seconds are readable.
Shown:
9.09
